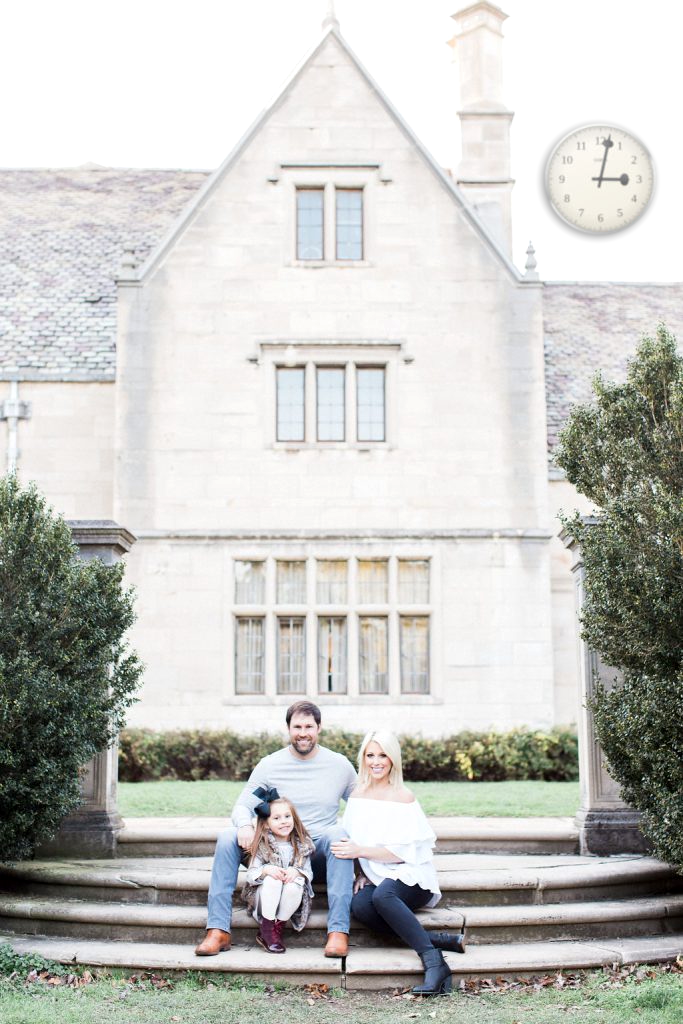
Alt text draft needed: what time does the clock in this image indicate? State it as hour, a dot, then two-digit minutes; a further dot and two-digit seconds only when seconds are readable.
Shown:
3.02
